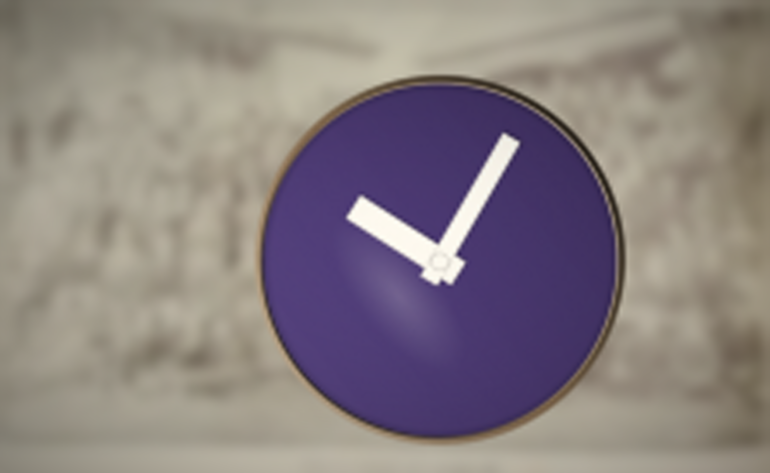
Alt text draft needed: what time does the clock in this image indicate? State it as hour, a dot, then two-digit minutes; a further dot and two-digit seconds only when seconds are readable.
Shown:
10.05
